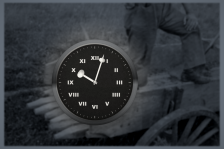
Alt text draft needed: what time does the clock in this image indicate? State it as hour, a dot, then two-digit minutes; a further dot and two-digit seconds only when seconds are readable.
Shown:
10.03
